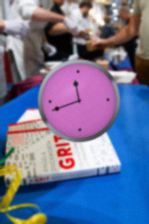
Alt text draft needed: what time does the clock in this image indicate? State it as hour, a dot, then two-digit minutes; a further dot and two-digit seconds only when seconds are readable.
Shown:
11.42
